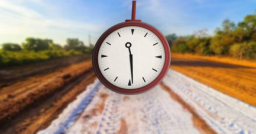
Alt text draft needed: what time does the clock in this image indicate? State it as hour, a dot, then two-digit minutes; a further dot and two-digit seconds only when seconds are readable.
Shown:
11.29
